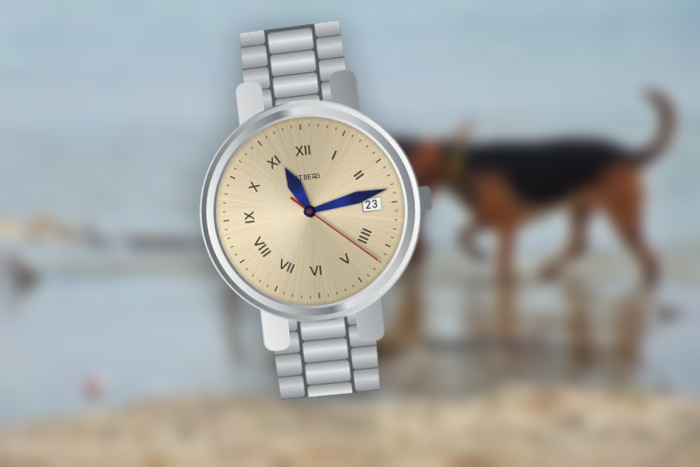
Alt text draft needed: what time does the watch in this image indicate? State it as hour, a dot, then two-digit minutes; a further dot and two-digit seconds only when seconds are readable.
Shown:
11.13.22
